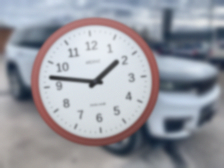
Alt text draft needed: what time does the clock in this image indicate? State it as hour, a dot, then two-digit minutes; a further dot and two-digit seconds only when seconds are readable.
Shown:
1.47
